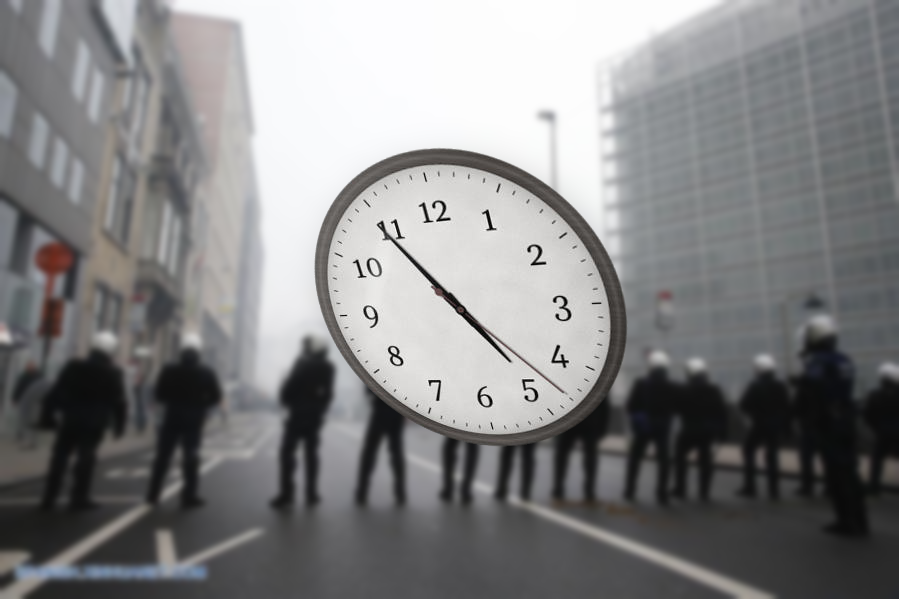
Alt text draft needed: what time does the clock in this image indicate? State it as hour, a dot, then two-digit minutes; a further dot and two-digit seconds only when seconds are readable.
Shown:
4.54.23
